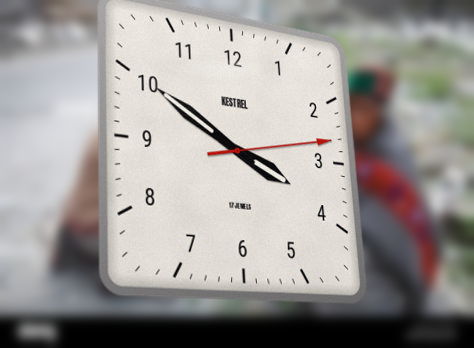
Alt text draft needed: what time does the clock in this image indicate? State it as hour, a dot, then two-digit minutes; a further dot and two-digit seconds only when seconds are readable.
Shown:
3.50.13
